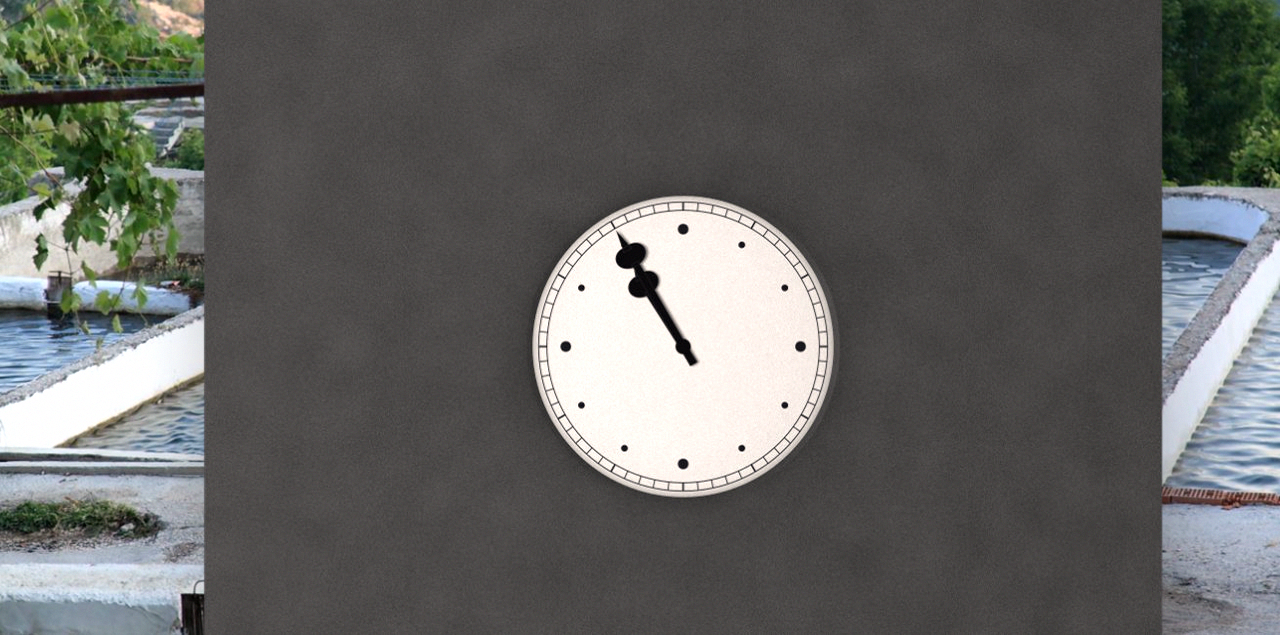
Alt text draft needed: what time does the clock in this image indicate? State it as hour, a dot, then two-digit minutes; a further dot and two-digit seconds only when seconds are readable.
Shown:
10.55
